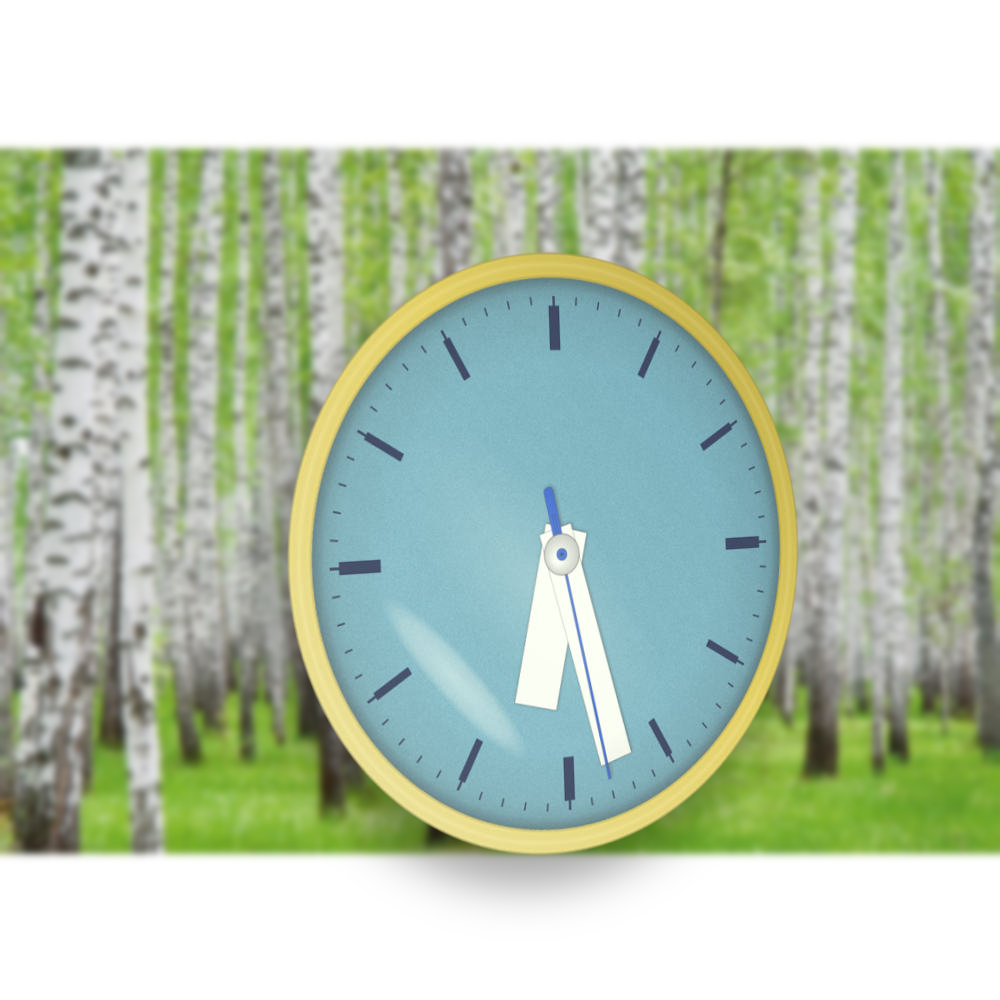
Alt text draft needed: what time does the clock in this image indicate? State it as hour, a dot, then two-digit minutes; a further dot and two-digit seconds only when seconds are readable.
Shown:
6.27.28
